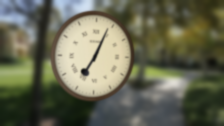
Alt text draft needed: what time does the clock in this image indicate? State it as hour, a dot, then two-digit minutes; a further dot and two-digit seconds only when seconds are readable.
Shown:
7.04
